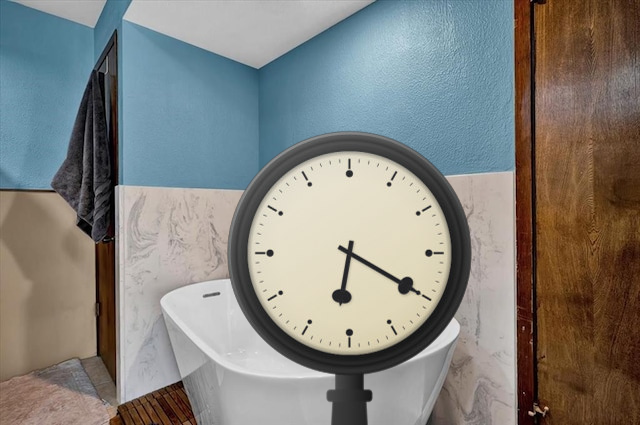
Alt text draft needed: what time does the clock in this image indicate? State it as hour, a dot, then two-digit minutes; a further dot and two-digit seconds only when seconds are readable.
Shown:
6.20
